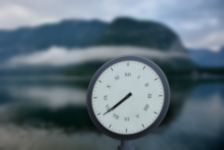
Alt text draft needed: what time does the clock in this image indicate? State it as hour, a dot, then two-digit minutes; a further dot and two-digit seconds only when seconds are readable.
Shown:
7.39
